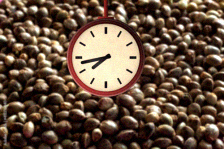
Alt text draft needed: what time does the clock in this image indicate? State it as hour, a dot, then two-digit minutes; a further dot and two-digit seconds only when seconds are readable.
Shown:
7.43
